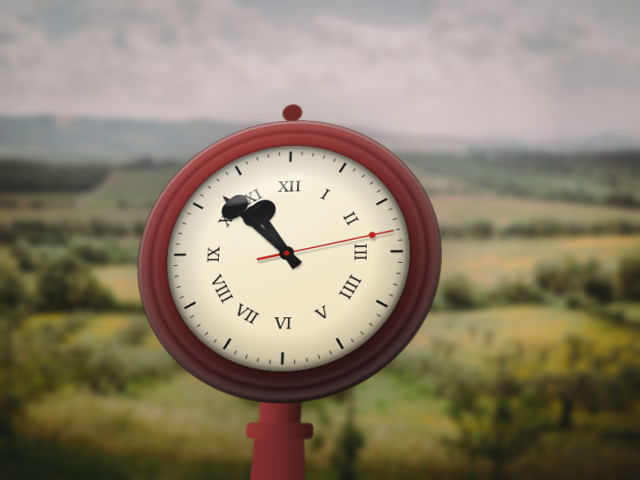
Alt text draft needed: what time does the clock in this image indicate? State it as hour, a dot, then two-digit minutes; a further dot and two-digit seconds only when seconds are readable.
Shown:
10.52.13
